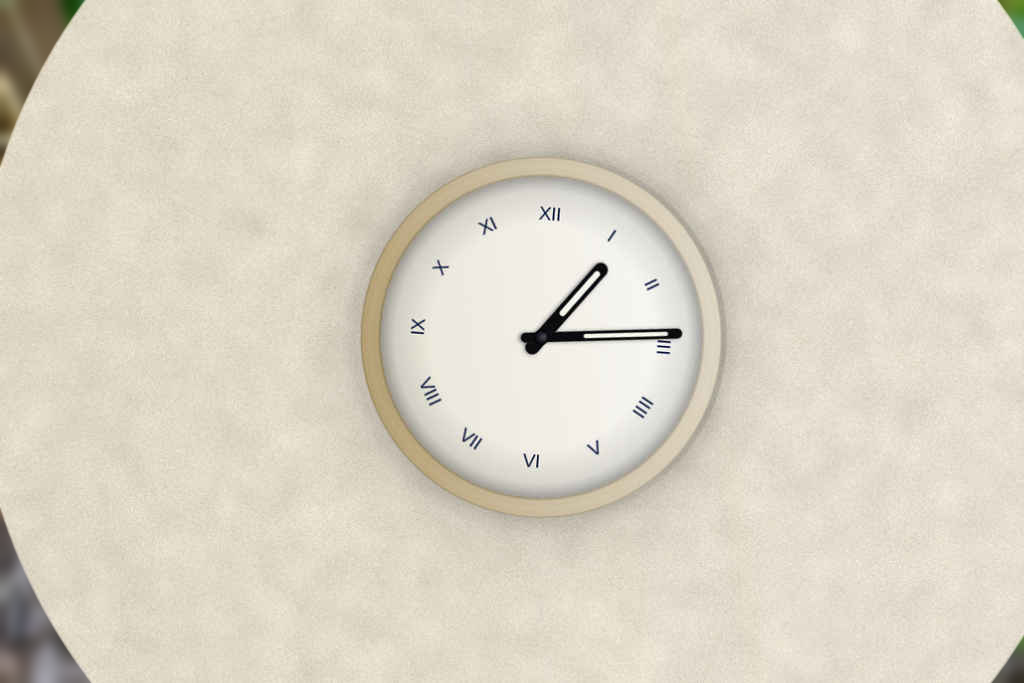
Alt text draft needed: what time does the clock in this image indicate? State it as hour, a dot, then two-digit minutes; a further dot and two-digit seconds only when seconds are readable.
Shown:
1.14
